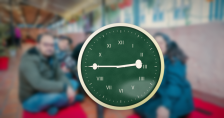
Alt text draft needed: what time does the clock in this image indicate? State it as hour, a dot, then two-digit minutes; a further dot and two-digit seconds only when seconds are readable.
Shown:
2.45
